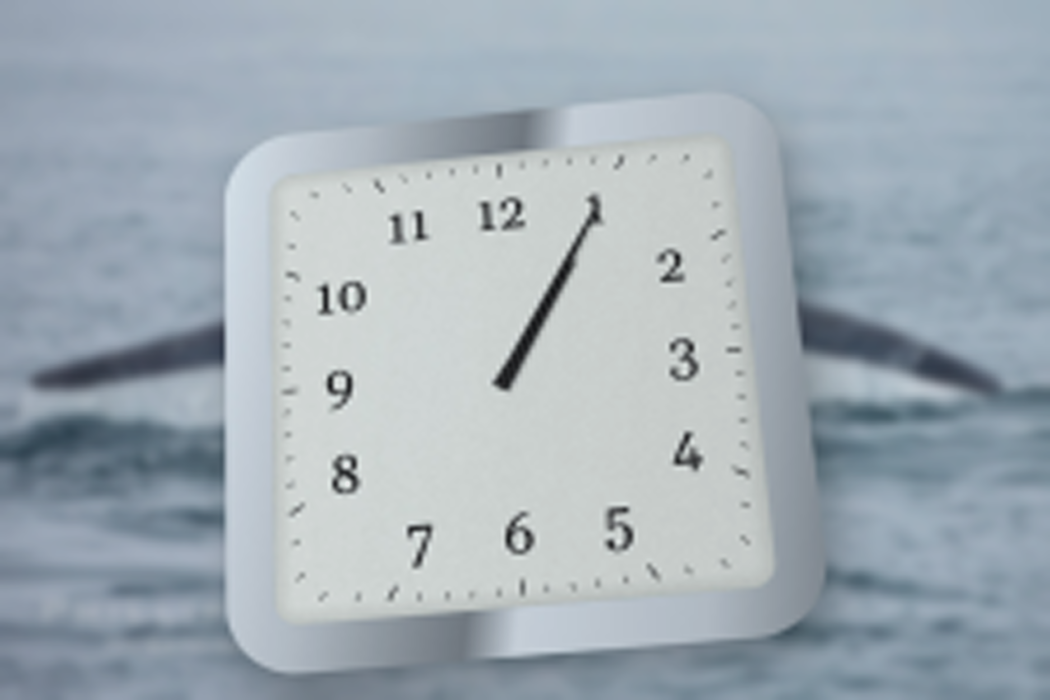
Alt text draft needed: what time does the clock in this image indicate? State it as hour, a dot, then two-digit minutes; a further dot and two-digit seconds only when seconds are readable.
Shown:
1.05
